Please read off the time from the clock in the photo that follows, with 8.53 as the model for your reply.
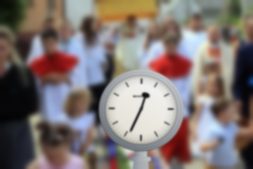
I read 12.34
